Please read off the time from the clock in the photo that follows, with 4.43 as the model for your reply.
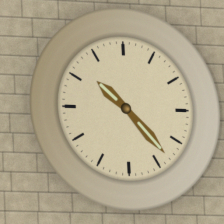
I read 10.23
